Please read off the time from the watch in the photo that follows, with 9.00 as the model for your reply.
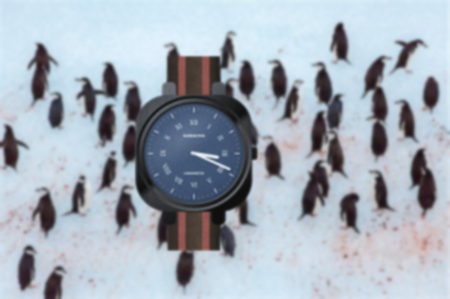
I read 3.19
